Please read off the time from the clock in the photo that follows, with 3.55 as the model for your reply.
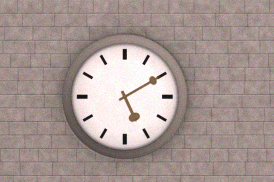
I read 5.10
